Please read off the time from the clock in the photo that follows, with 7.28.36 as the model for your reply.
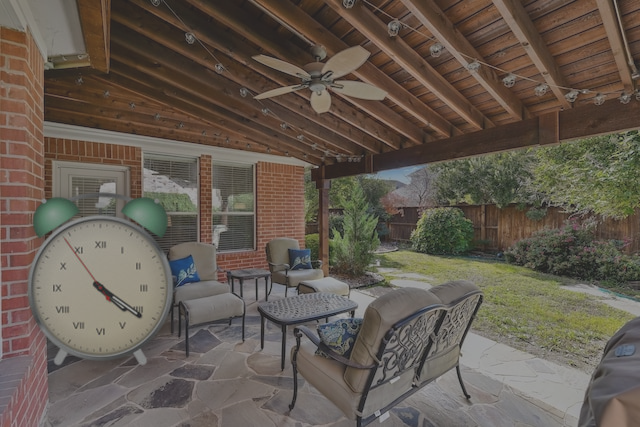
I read 4.20.54
